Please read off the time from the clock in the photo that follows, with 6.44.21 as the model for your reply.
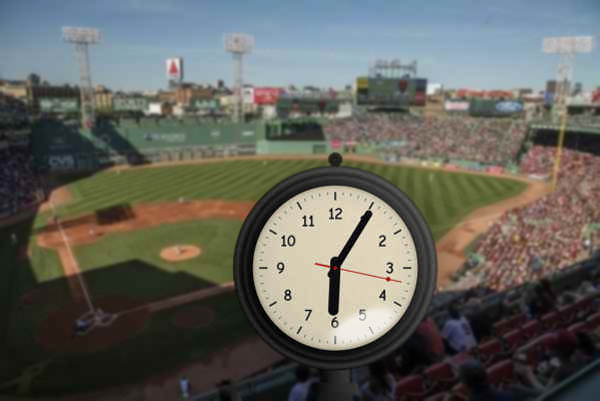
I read 6.05.17
